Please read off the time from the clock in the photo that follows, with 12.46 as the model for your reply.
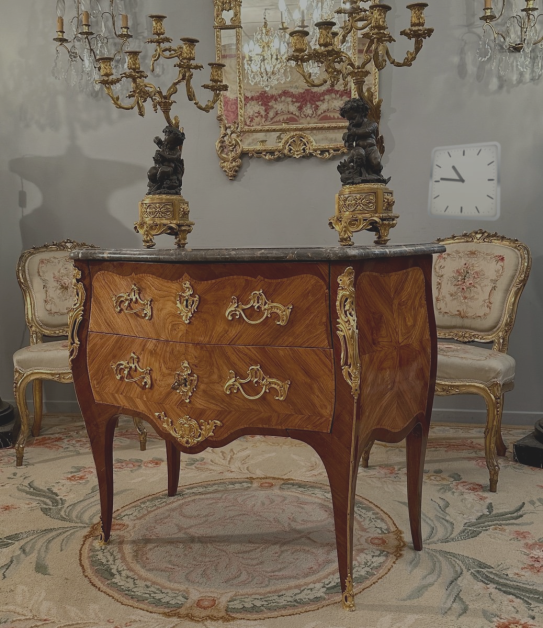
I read 10.46
